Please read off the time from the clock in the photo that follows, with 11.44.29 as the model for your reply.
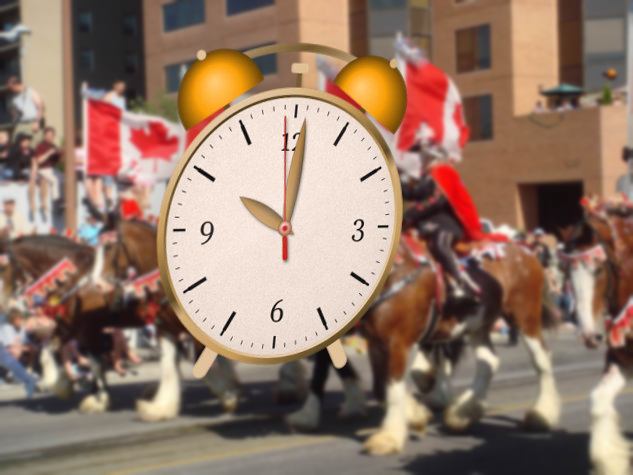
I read 10.00.59
